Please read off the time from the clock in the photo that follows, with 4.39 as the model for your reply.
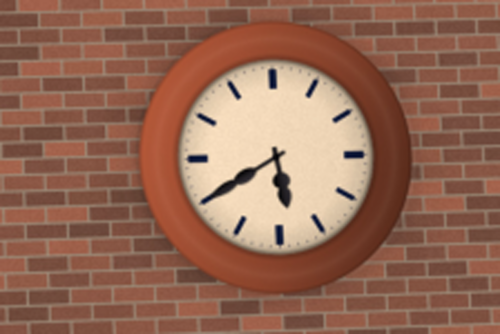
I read 5.40
